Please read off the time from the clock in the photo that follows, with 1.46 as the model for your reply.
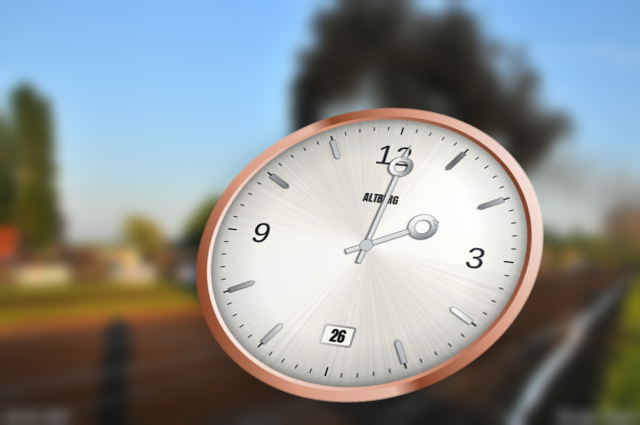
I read 2.01
